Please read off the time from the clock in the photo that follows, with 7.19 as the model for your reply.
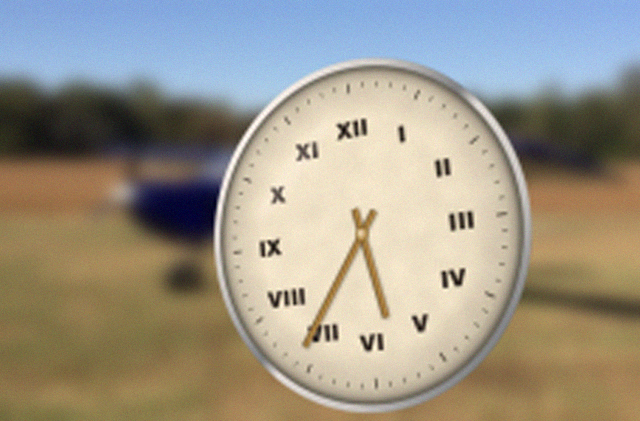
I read 5.36
